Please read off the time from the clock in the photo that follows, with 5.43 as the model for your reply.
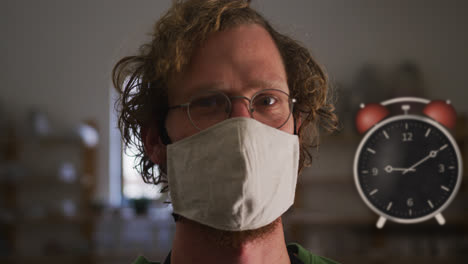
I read 9.10
